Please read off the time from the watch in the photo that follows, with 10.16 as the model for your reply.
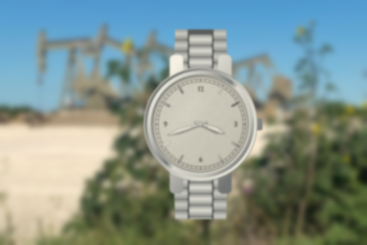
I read 3.42
